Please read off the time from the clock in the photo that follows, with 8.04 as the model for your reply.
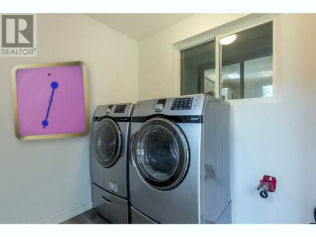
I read 12.33
